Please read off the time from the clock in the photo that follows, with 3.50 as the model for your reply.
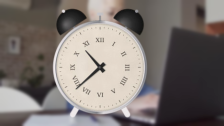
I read 10.38
